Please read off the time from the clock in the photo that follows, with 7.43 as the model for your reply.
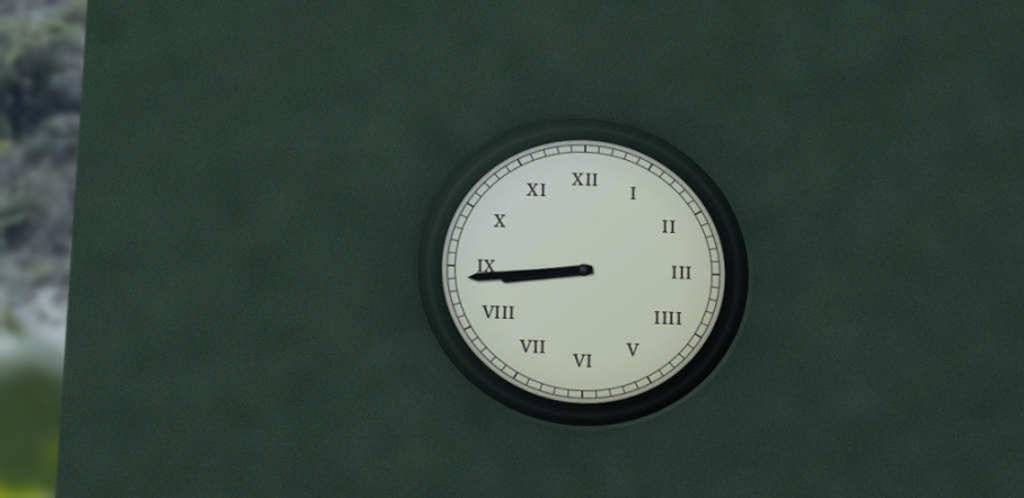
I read 8.44
